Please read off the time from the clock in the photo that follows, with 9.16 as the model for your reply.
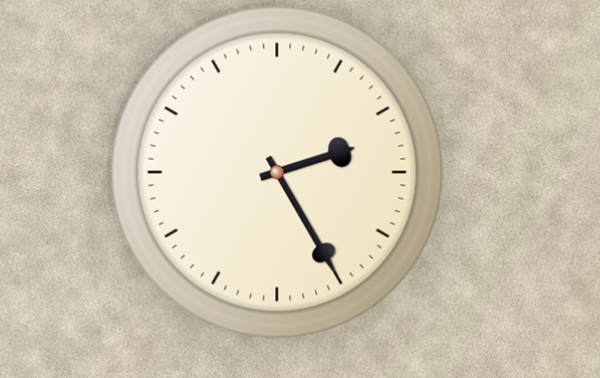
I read 2.25
